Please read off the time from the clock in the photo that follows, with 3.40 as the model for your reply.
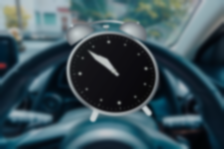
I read 10.53
